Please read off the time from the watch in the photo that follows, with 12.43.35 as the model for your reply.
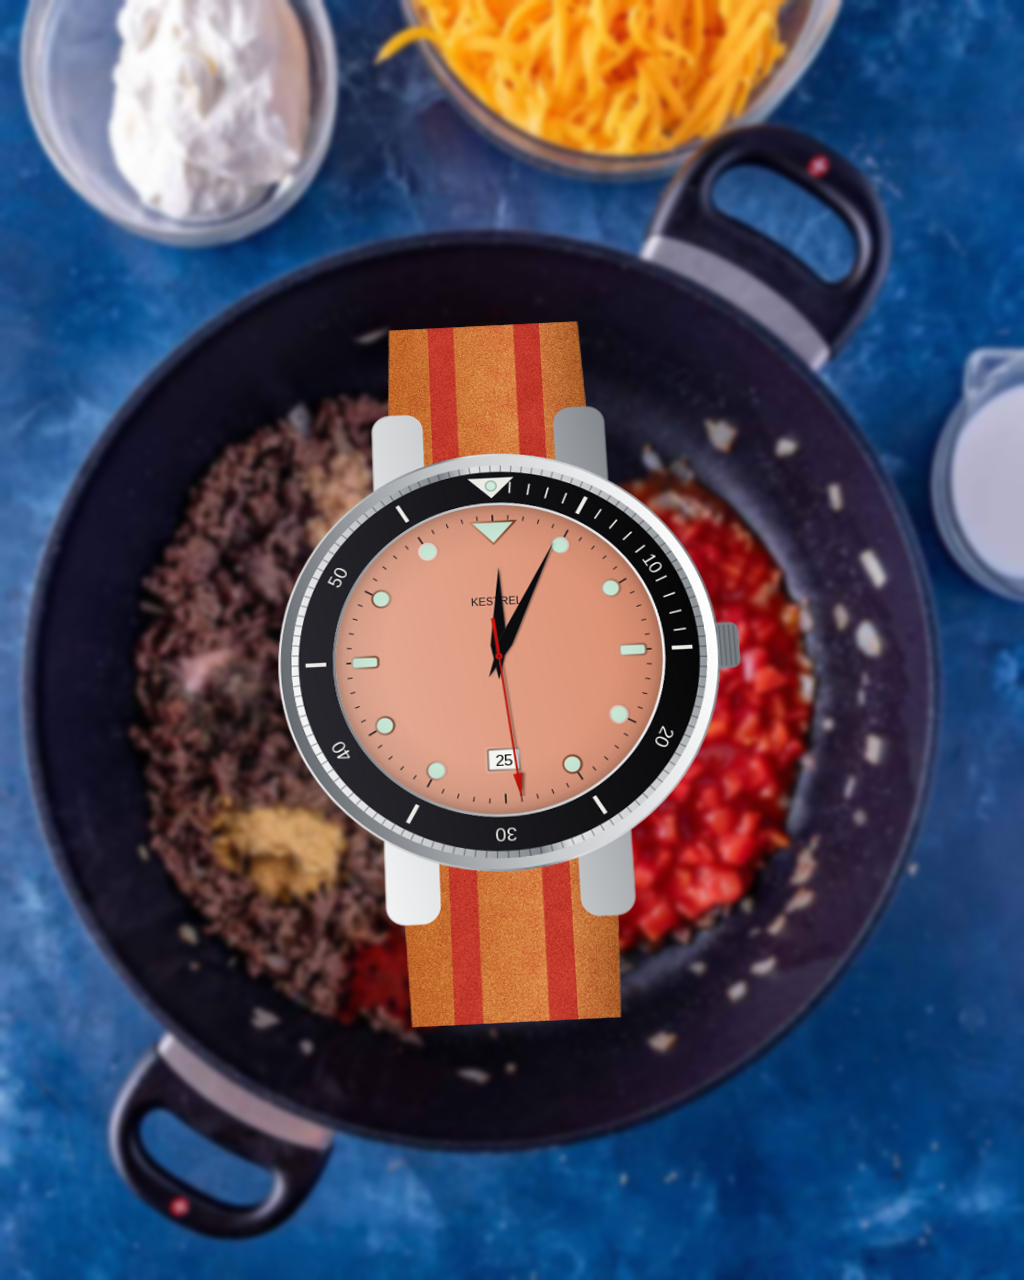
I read 12.04.29
